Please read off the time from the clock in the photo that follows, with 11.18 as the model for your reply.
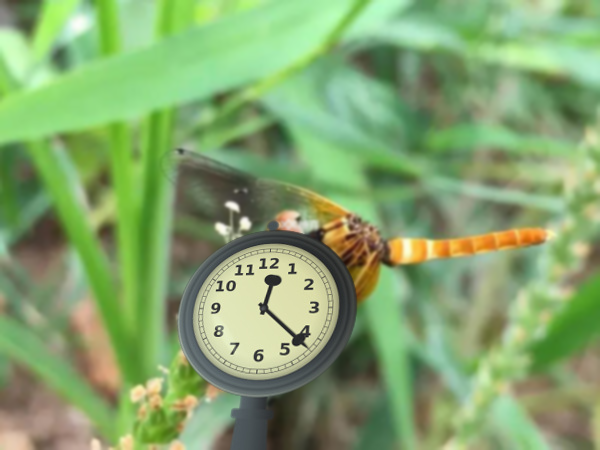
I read 12.22
